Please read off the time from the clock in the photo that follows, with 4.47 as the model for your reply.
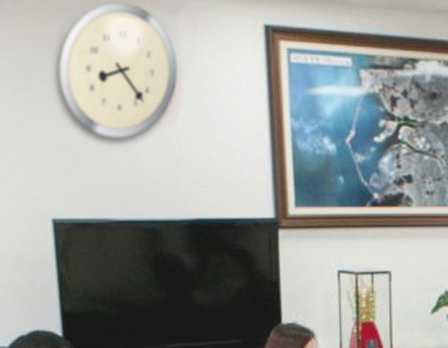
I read 8.23
